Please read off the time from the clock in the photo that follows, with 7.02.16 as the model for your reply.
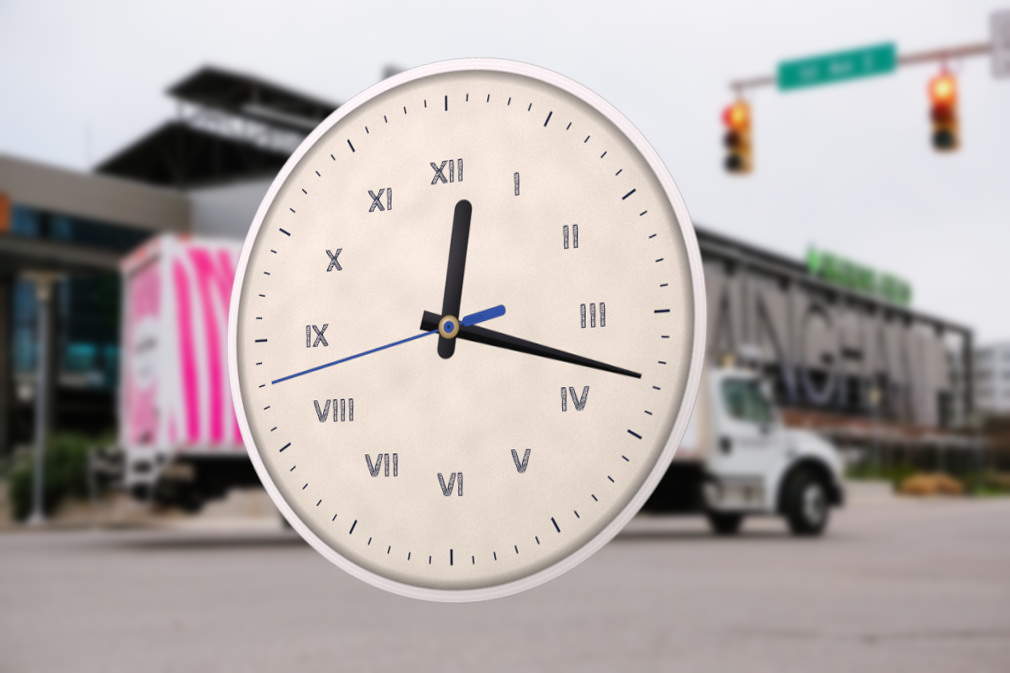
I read 12.17.43
